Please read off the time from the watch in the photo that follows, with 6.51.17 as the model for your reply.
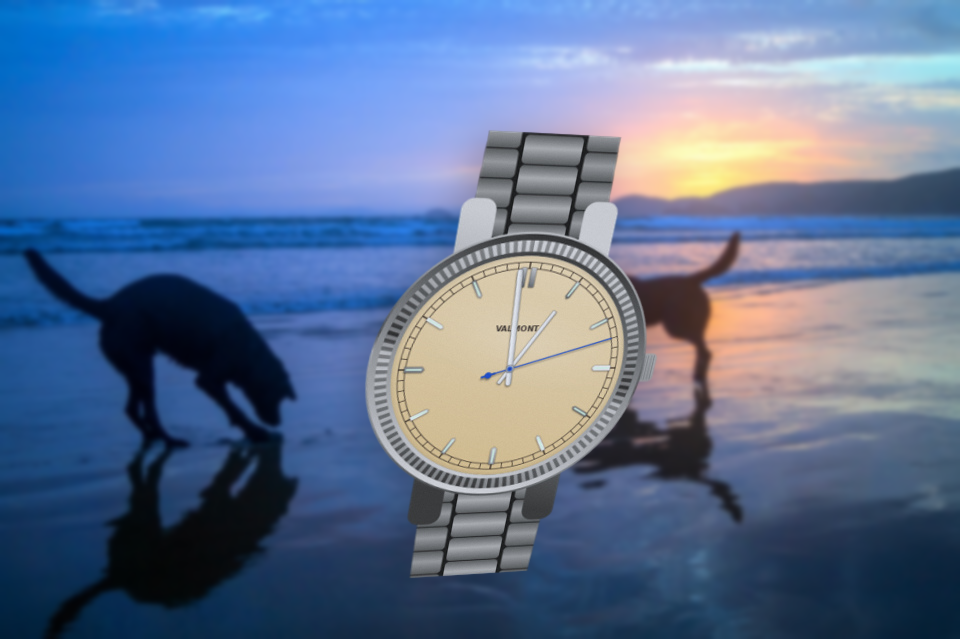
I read 12.59.12
